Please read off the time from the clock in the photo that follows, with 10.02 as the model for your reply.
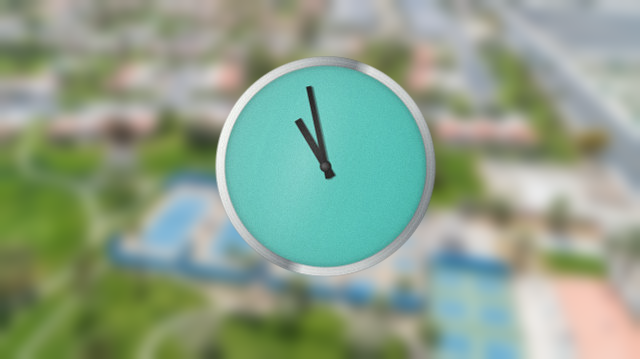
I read 10.58
